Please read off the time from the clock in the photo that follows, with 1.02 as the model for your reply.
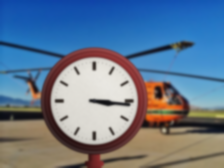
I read 3.16
